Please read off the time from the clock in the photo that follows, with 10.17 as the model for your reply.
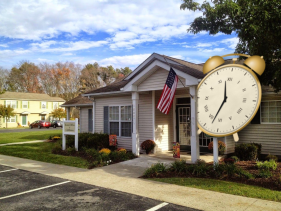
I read 11.33
